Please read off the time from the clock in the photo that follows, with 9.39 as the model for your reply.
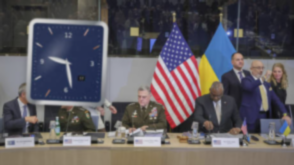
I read 9.28
